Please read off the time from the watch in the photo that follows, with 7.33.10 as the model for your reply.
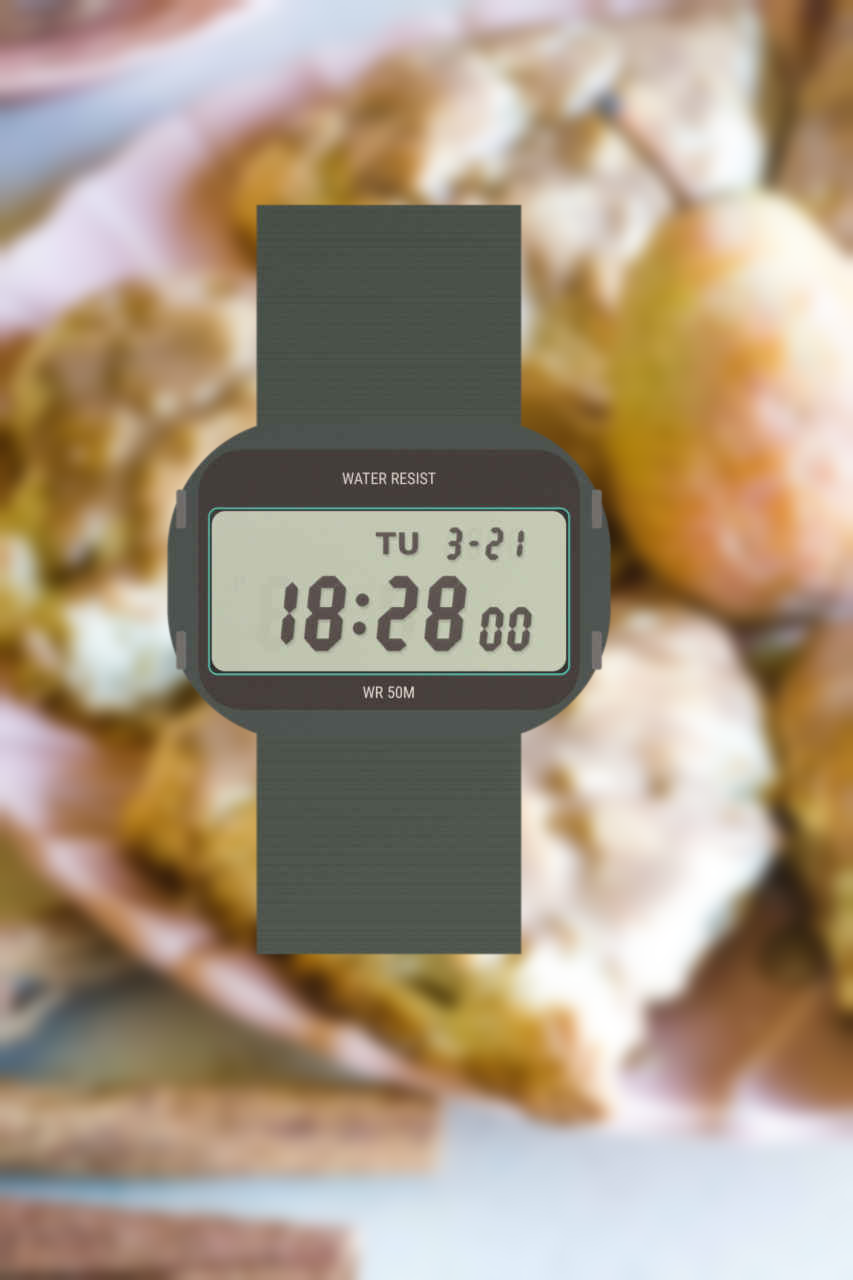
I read 18.28.00
